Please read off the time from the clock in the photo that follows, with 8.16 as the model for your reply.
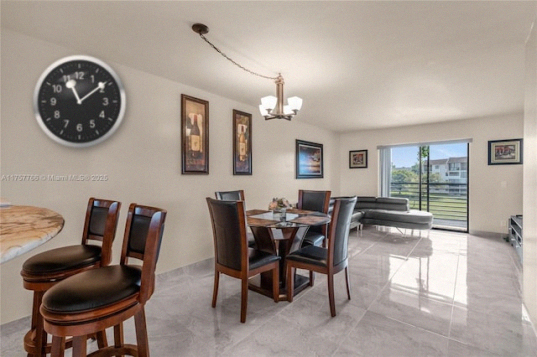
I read 11.09
